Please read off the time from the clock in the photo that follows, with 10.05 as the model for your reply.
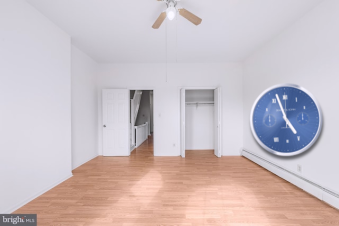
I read 4.57
